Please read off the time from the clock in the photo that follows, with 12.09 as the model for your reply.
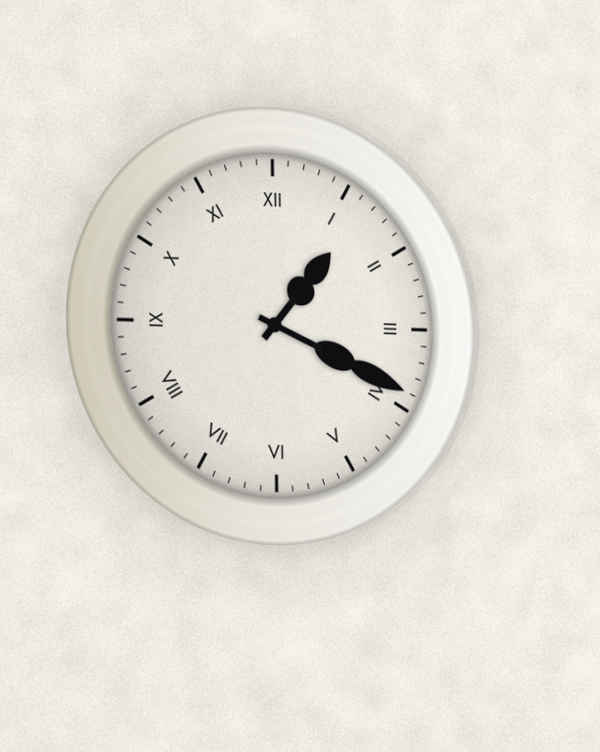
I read 1.19
